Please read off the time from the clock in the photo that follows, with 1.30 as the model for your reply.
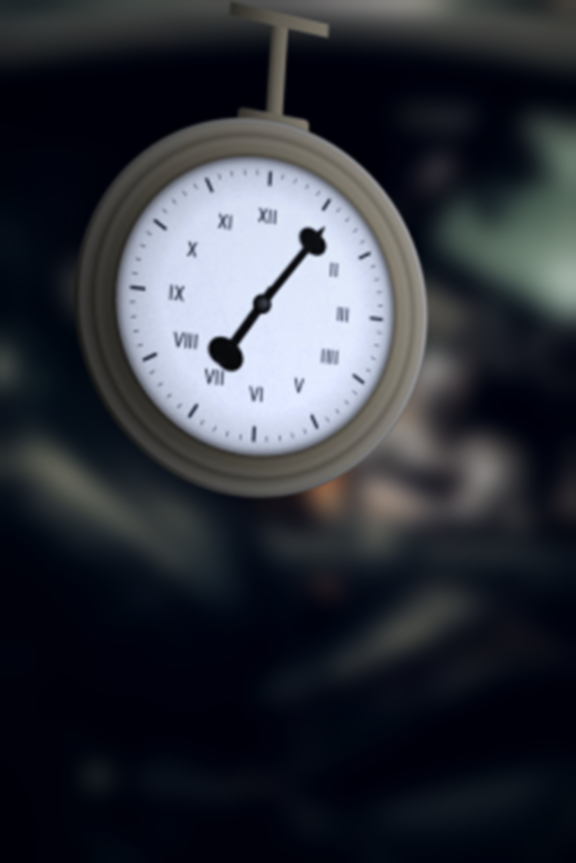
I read 7.06
